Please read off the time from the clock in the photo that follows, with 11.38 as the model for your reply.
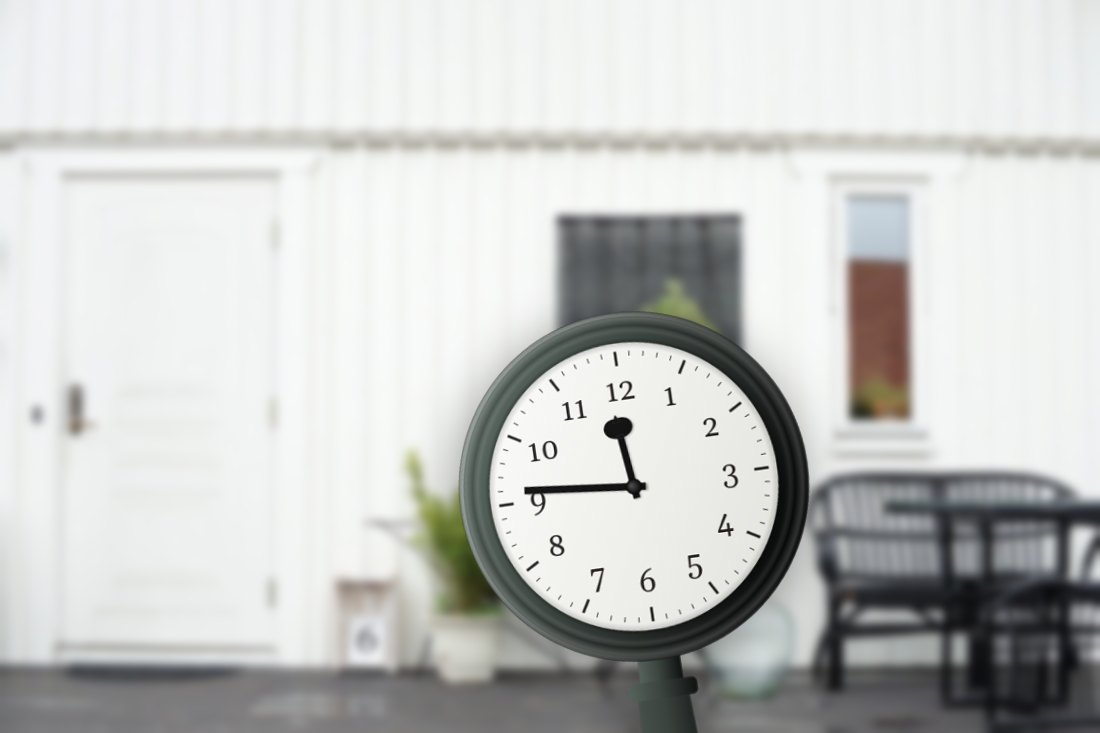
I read 11.46
